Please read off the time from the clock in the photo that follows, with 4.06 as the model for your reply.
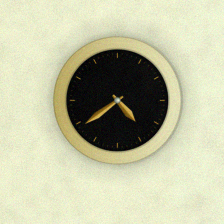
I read 4.39
